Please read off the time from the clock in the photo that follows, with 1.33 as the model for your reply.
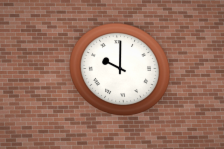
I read 10.01
